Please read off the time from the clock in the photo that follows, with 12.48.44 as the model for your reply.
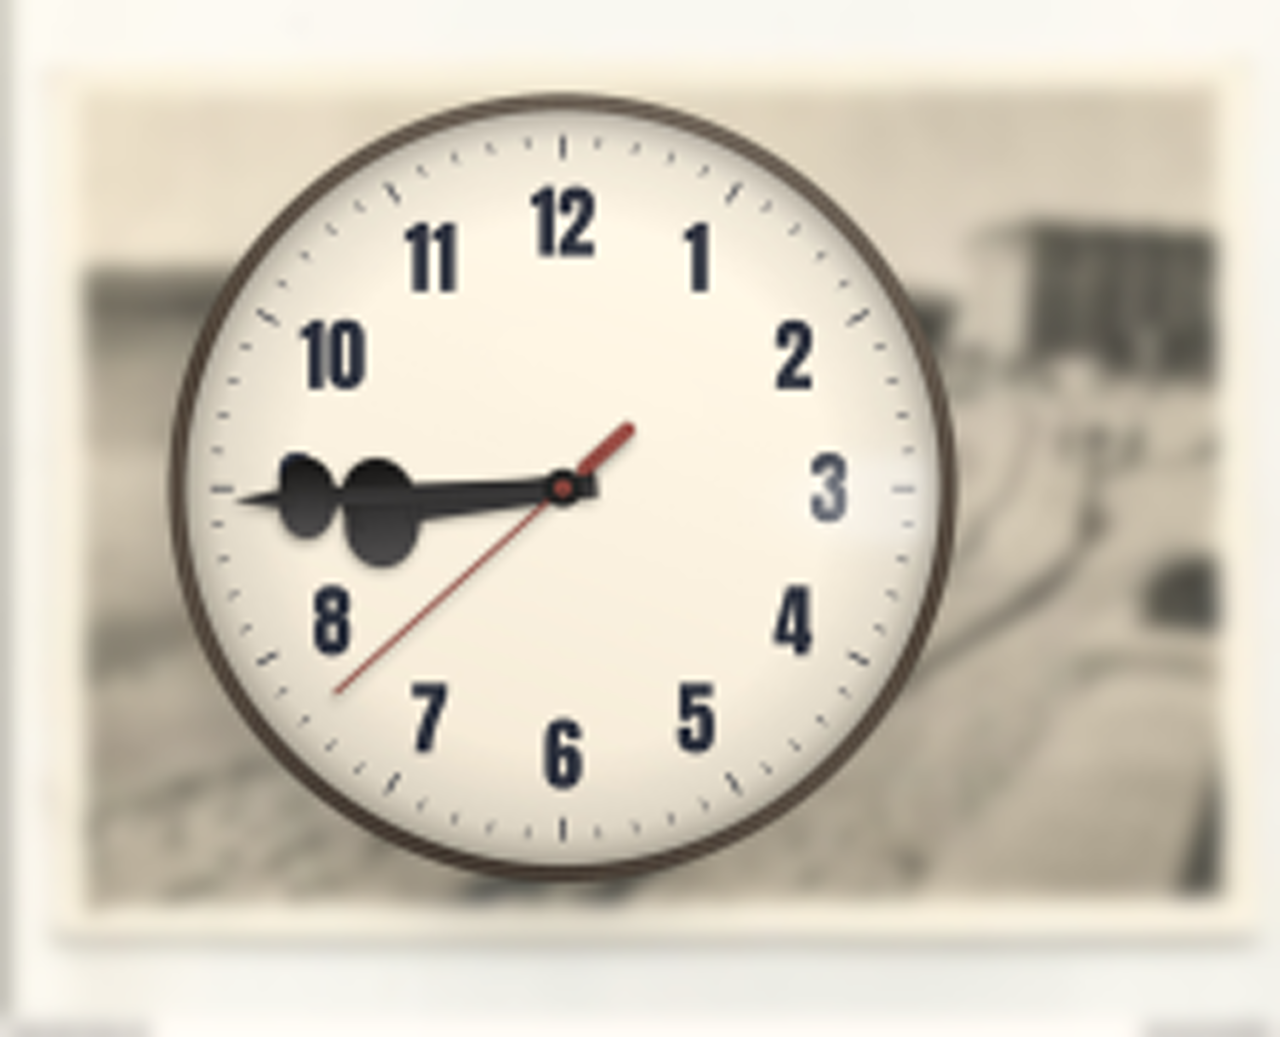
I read 8.44.38
